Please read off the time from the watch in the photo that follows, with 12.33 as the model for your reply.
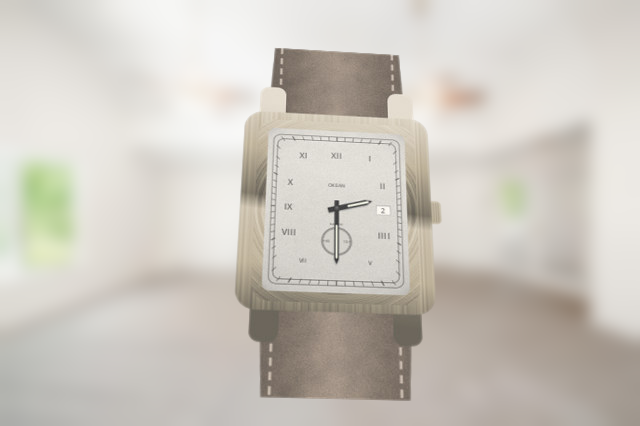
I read 2.30
